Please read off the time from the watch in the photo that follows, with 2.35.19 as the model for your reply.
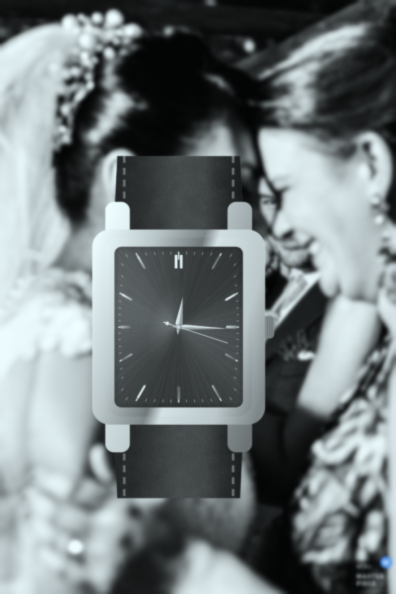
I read 12.15.18
